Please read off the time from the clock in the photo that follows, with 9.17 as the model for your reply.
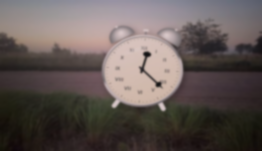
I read 12.22
